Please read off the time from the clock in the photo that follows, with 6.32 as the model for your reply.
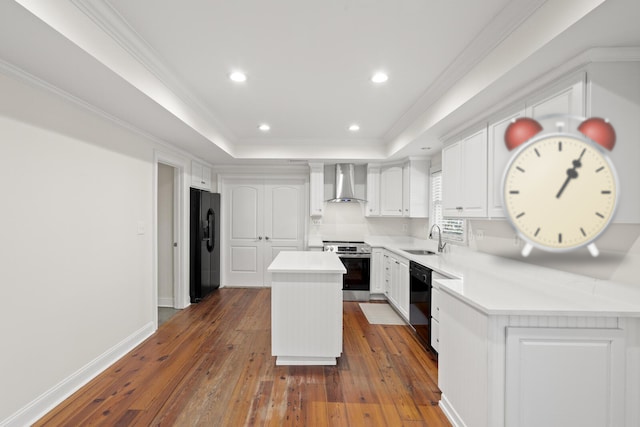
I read 1.05
